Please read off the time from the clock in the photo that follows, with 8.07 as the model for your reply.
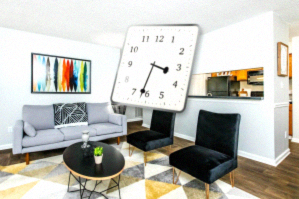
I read 3.32
